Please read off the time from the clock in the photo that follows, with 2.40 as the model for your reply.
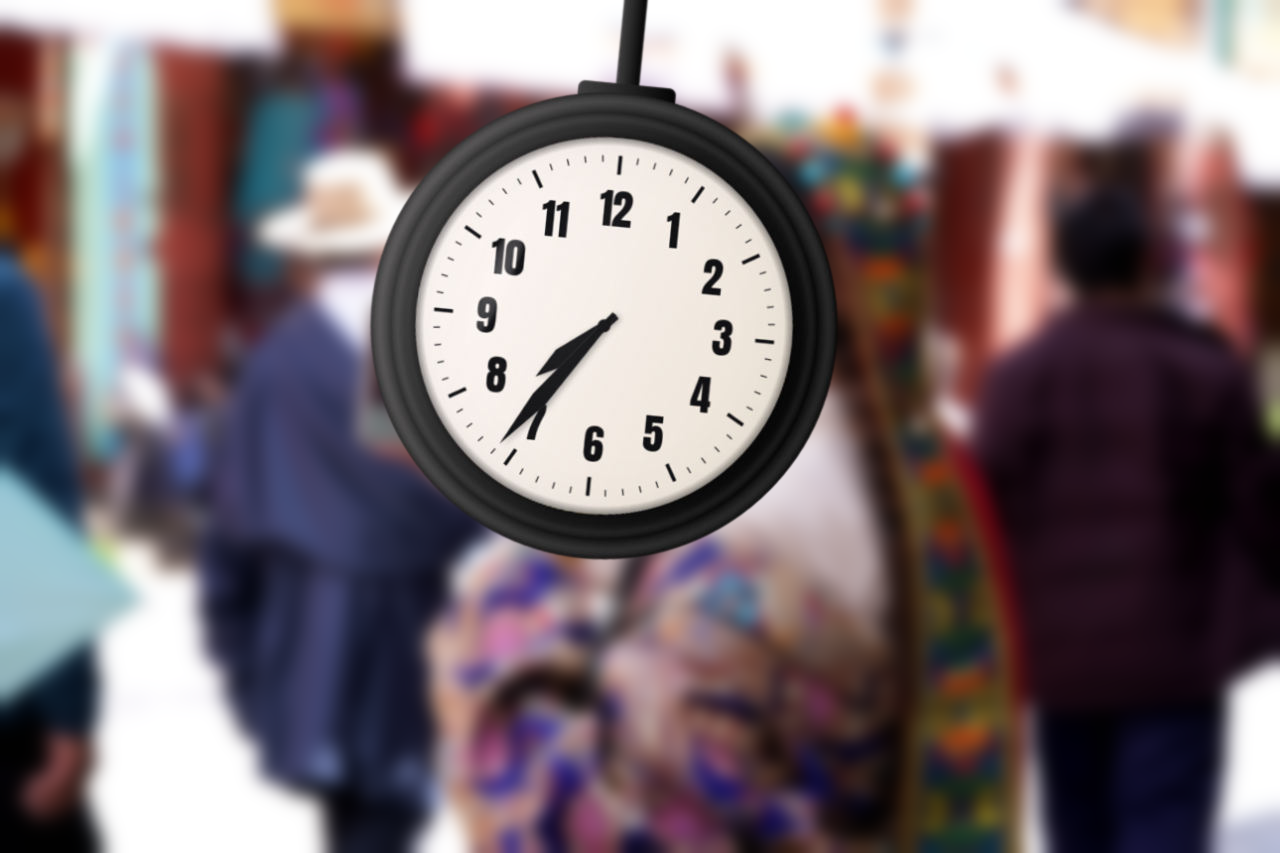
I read 7.36
